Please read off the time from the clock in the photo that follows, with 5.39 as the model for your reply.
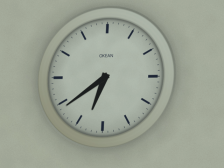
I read 6.39
